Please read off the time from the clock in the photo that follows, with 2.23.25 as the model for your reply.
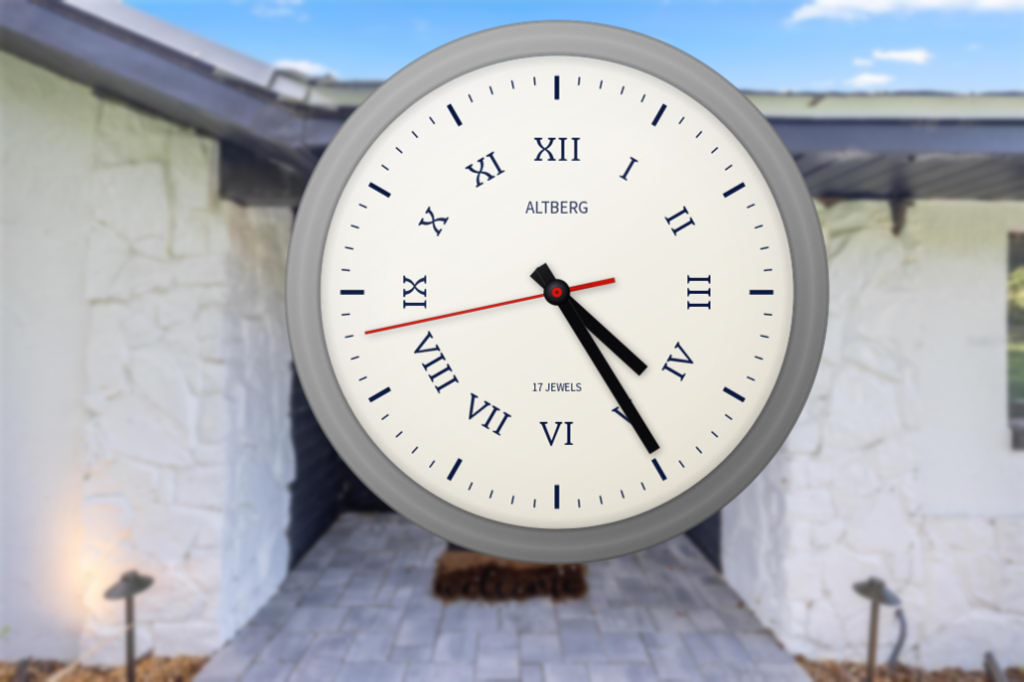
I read 4.24.43
